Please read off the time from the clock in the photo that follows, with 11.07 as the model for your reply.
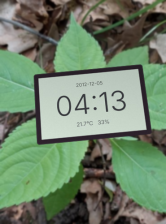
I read 4.13
